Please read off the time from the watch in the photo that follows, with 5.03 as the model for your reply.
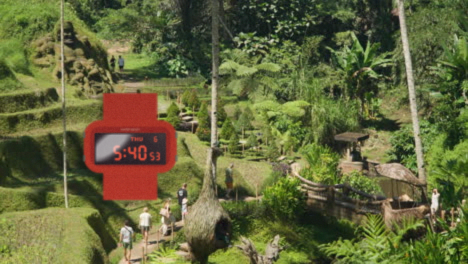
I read 5.40
